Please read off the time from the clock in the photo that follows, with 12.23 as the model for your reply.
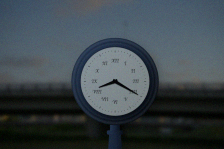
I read 8.20
